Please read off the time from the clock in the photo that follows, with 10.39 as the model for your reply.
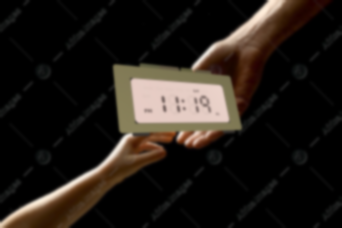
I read 11.19
